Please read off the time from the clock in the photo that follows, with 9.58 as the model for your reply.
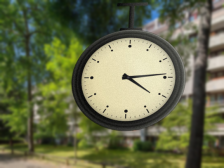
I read 4.14
